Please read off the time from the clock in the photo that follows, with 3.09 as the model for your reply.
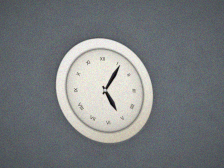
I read 5.06
